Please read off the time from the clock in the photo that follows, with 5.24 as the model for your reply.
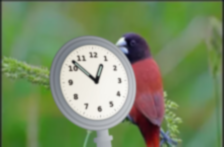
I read 12.52
